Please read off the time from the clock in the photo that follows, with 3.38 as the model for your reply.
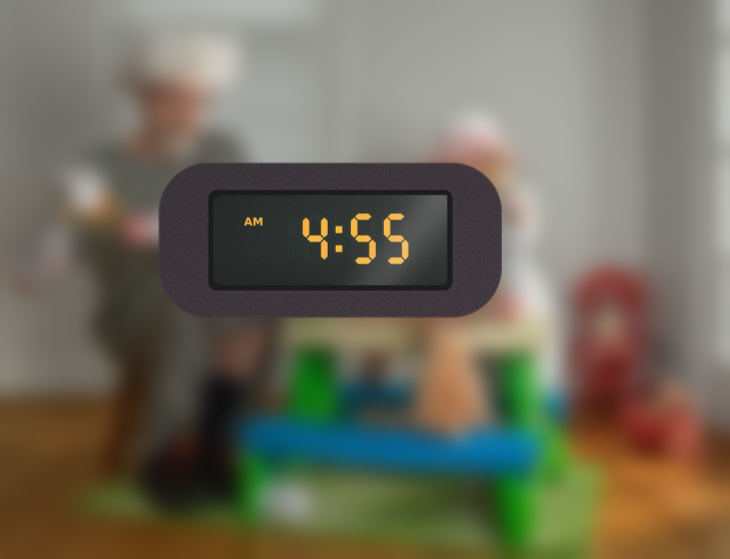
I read 4.55
